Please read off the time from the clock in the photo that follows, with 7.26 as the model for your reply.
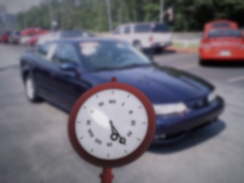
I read 5.24
